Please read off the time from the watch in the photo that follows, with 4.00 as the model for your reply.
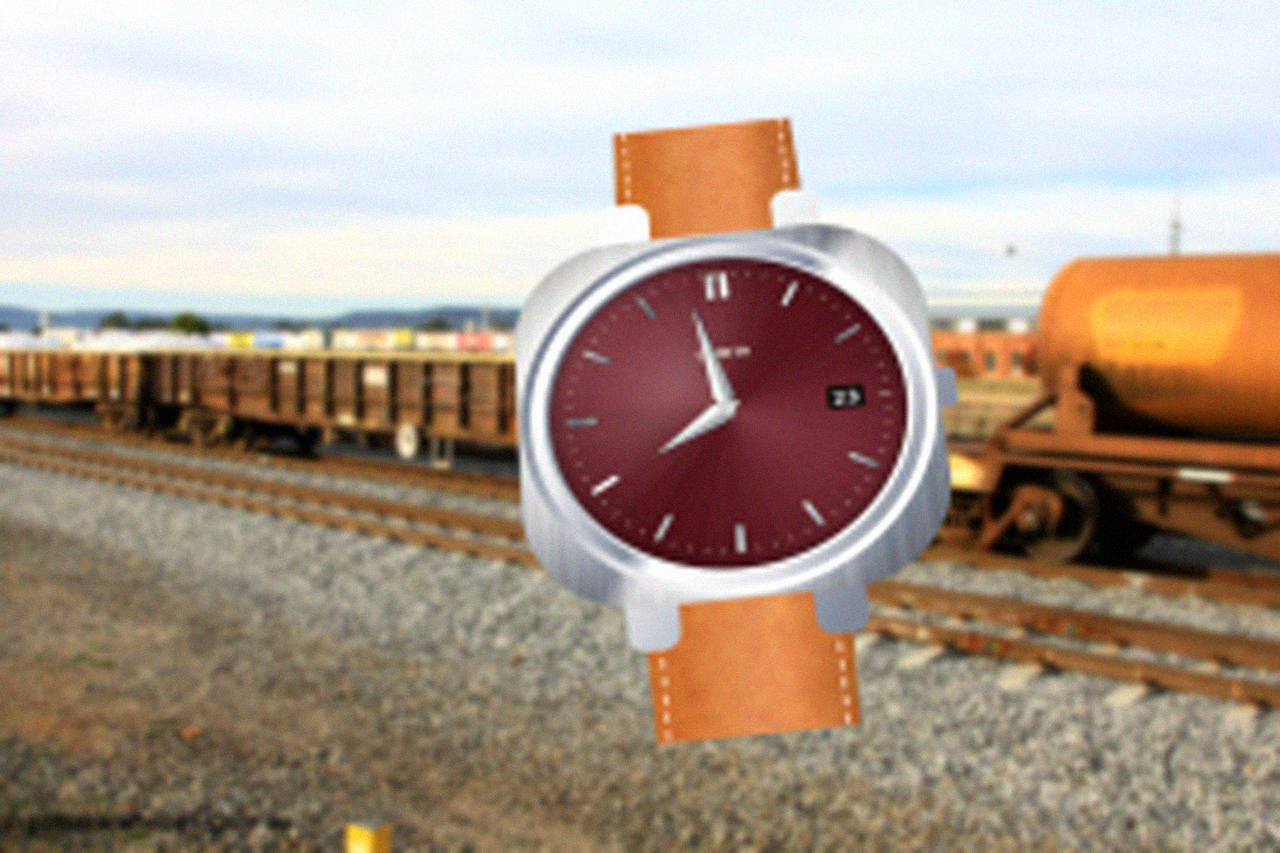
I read 7.58
